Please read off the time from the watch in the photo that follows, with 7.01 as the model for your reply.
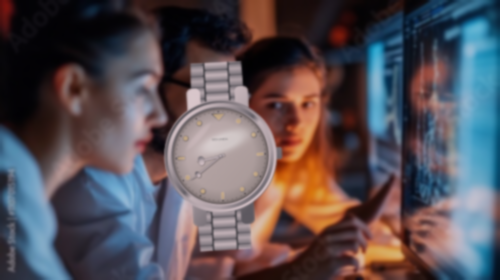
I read 8.39
